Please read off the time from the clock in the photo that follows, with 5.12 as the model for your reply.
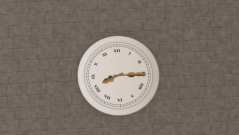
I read 8.15
